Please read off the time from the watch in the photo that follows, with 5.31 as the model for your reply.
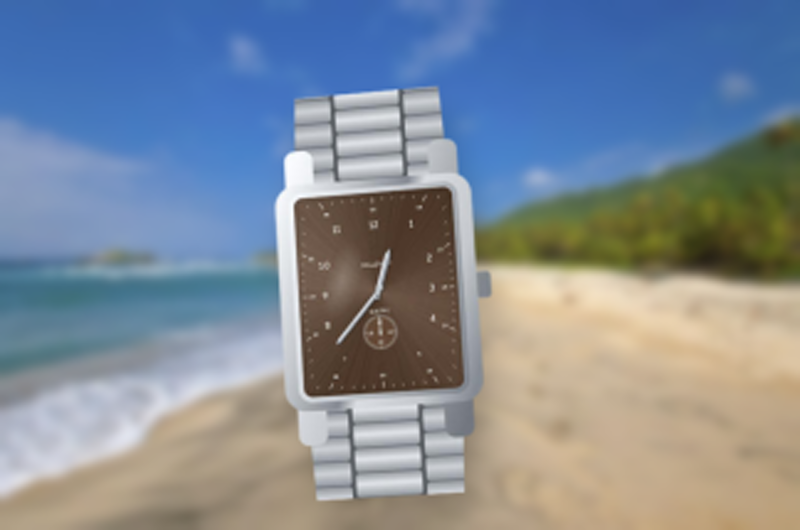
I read 12.37
